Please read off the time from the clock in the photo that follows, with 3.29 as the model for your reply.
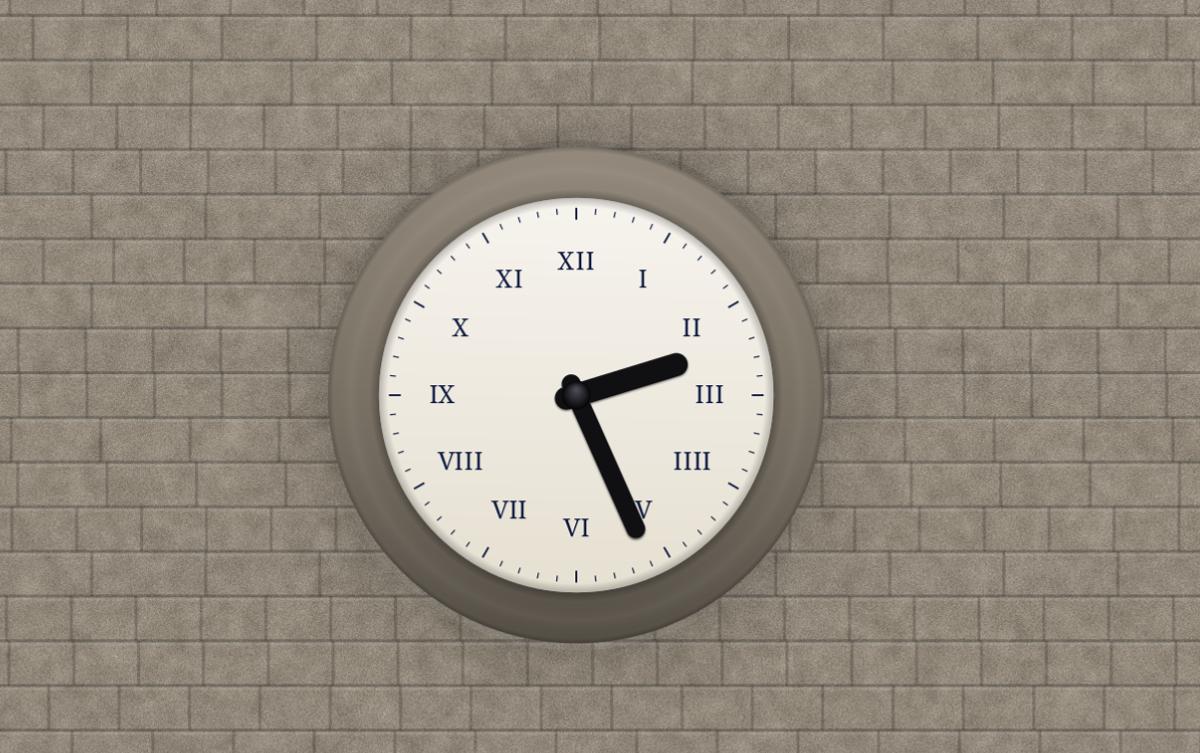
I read 2.26
